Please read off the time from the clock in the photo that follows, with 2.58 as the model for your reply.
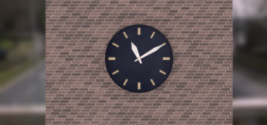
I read 11.10
